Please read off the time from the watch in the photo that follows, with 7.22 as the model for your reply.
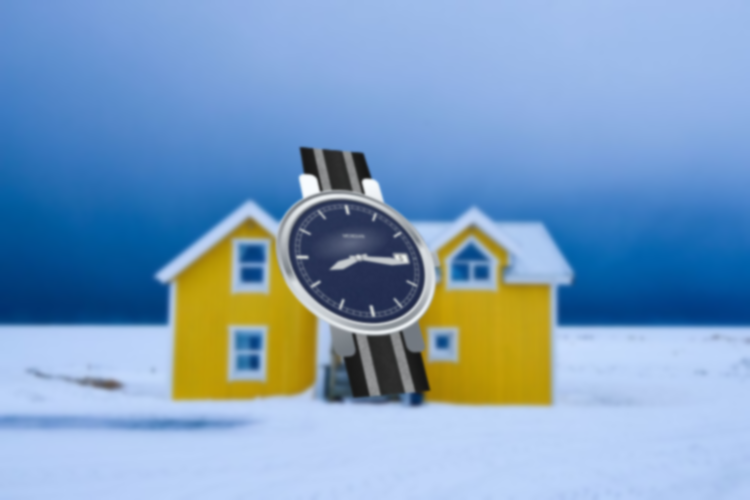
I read 8.16
